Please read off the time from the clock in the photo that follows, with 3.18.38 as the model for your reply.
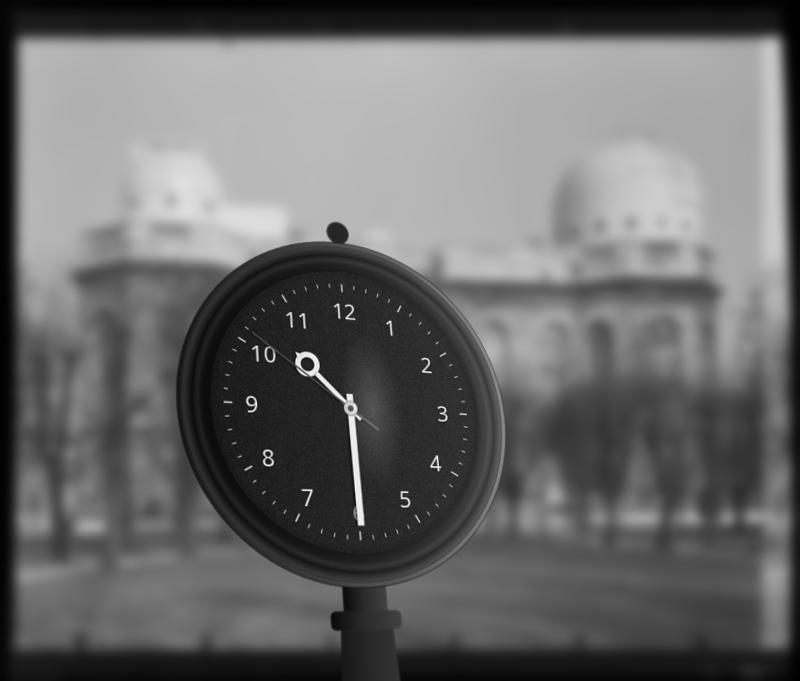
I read 10.29.51
